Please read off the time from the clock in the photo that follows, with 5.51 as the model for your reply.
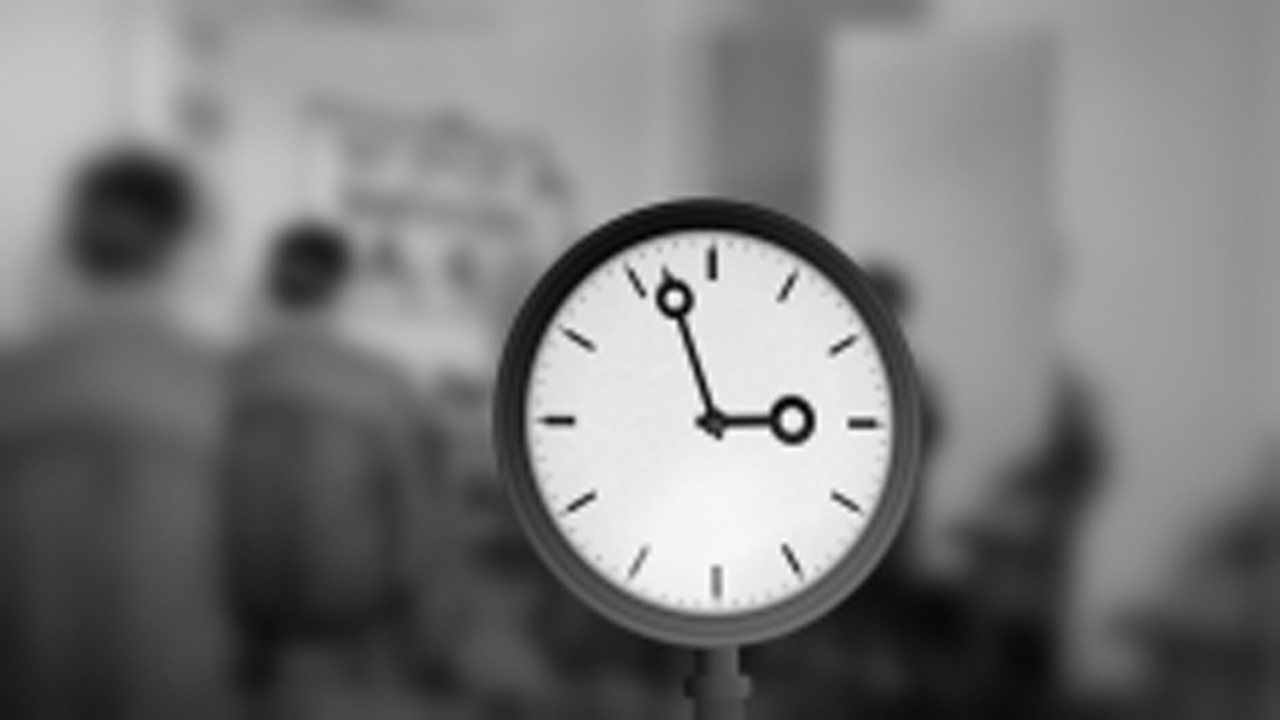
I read 2.57
